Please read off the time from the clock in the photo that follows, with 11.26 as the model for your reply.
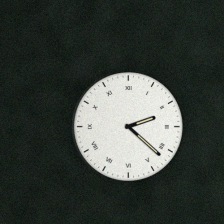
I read 2.22
